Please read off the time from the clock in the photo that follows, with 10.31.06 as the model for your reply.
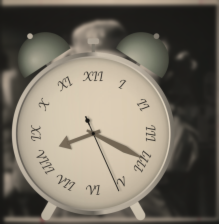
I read 8.19.26
